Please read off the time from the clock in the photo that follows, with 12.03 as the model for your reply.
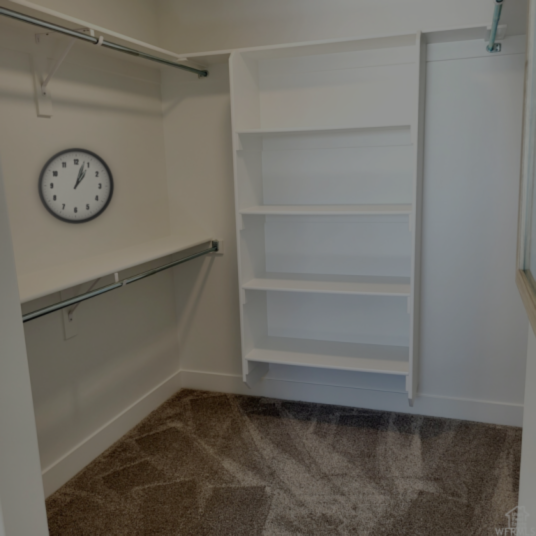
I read 1.03
